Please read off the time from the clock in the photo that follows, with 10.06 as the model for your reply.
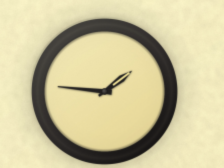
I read 1.46
